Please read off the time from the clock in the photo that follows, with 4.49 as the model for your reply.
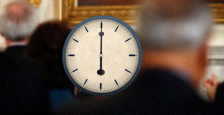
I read 6.00
